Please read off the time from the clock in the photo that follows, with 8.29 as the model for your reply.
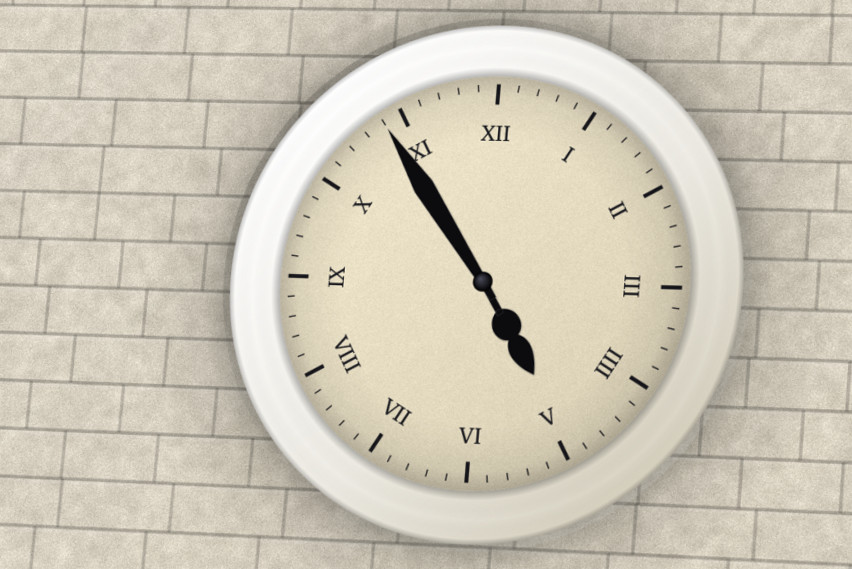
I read 4.54
